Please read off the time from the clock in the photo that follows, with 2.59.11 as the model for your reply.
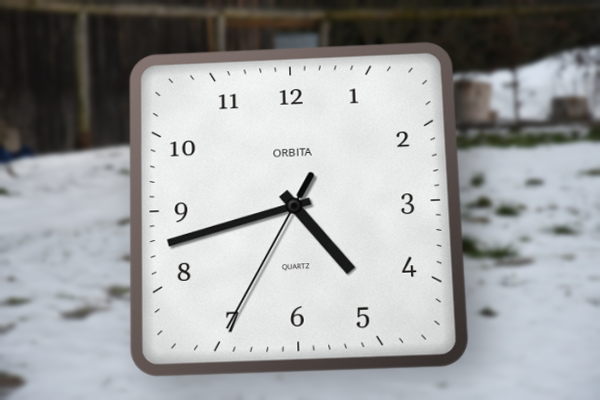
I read 4.42.35
